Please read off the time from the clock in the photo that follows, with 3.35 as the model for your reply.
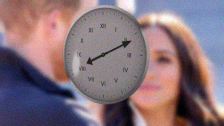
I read 8.11
